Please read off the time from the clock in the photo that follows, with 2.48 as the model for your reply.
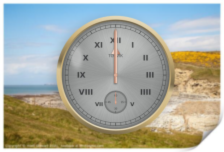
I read 12.00
